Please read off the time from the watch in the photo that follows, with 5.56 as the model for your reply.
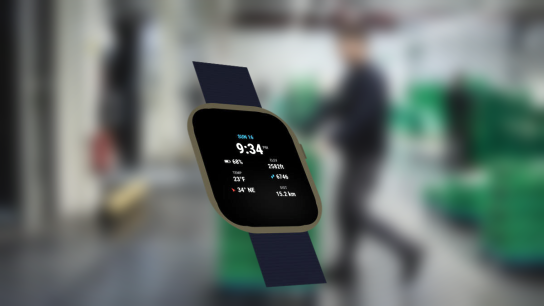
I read 9.34
